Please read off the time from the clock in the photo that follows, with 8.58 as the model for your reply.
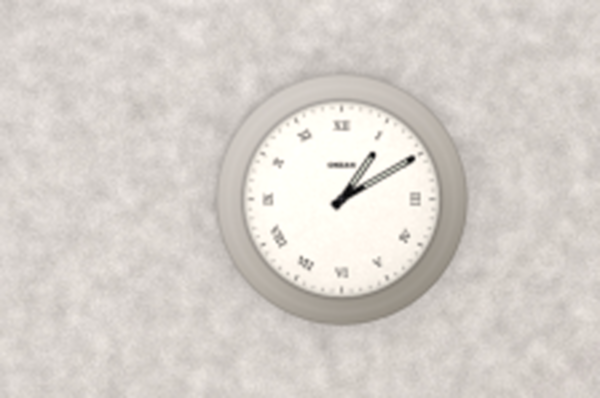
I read 1.10
